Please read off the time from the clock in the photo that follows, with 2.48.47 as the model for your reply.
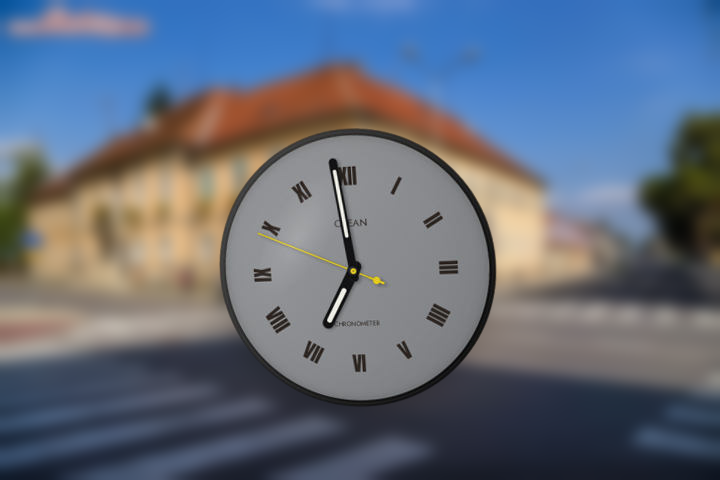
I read 6.58.49
